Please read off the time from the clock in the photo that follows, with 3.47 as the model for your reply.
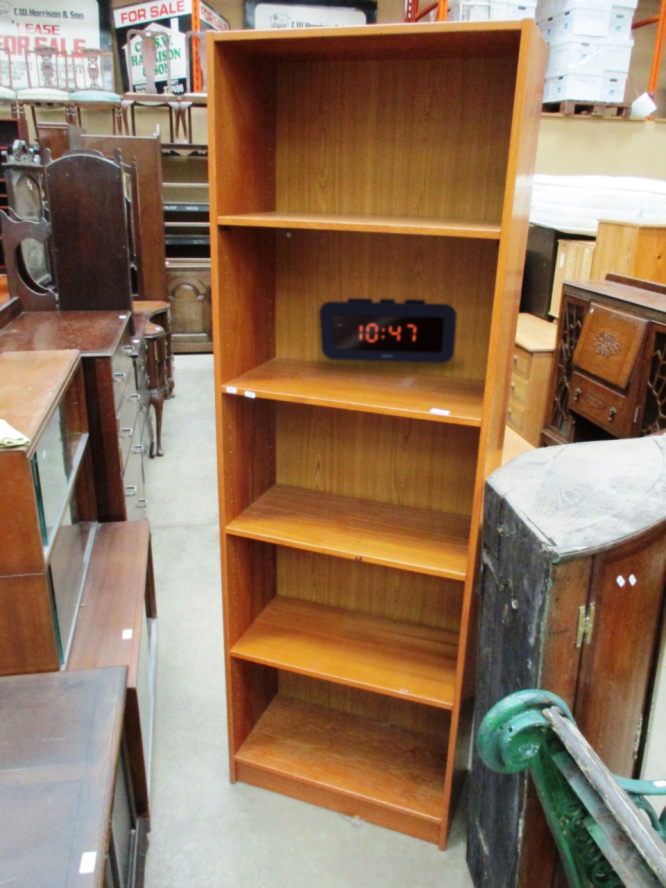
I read 10.47
